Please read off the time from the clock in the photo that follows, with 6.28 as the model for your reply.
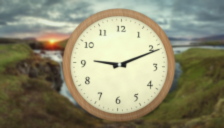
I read 9.11
